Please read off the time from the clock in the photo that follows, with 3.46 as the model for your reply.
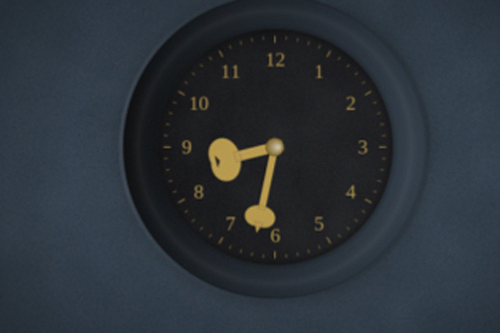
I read 8.32
